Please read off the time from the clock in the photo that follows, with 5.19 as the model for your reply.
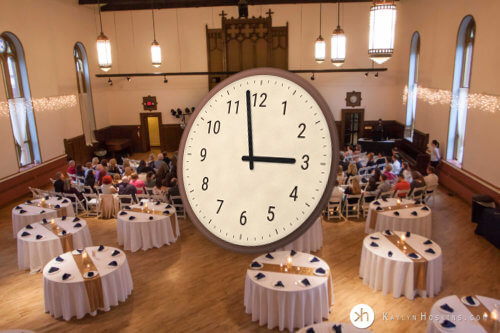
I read 2.58
